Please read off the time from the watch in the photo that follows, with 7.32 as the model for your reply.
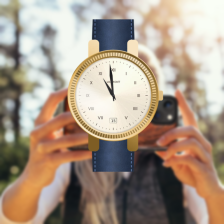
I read 10.59
